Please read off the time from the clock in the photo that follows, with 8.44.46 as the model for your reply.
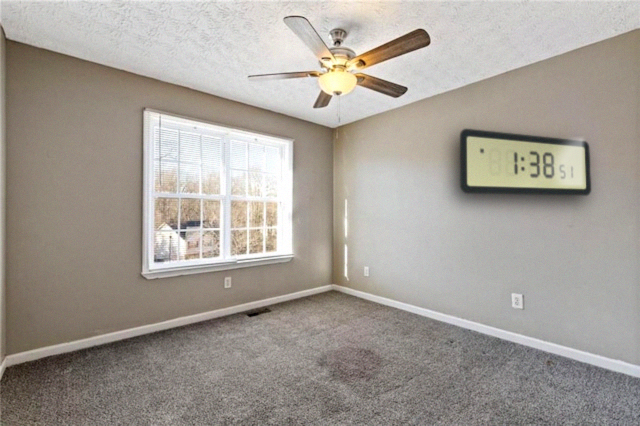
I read 1.38.51
